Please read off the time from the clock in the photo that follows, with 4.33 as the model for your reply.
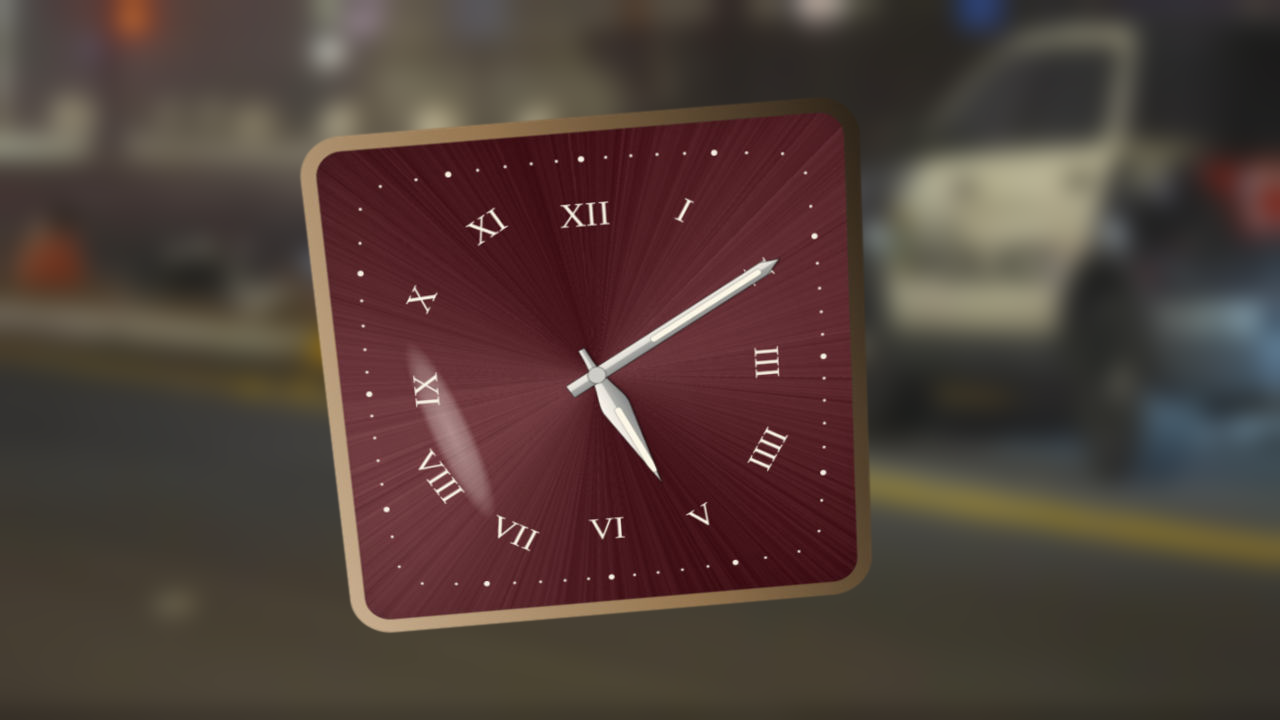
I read 5.10
